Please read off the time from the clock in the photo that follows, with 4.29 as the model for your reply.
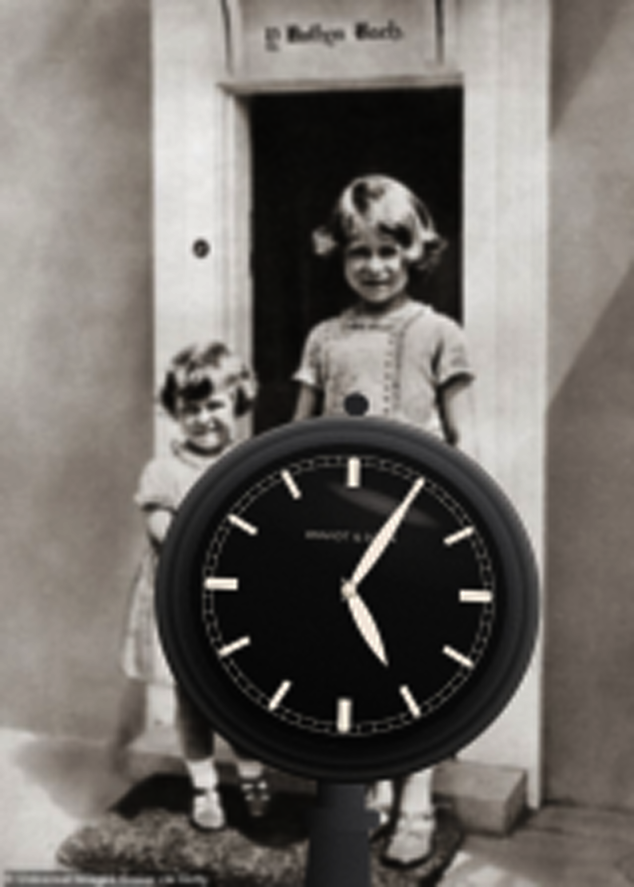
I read 5.05
